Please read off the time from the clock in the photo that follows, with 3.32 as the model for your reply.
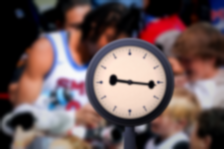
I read 9.16
